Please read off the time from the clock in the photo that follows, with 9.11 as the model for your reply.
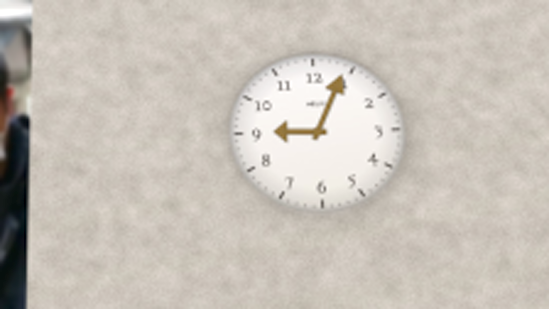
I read 9.04
